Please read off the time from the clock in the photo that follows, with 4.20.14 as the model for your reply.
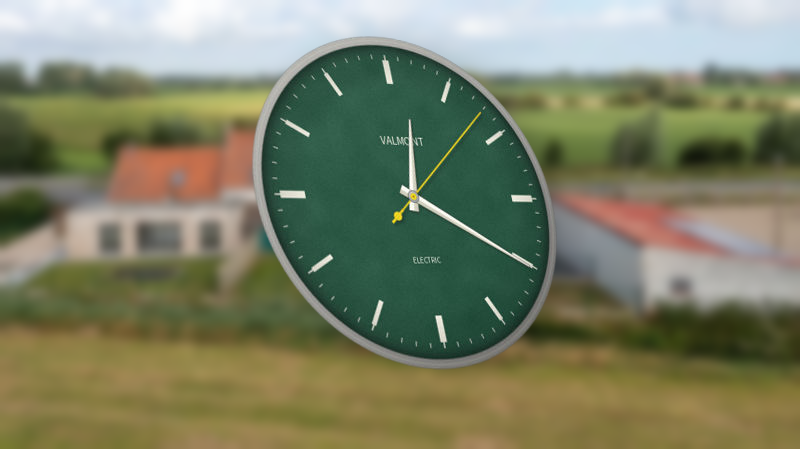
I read 12.20.08
